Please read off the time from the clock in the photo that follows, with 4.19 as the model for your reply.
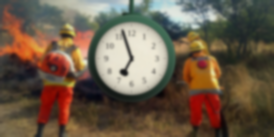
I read 6.57
